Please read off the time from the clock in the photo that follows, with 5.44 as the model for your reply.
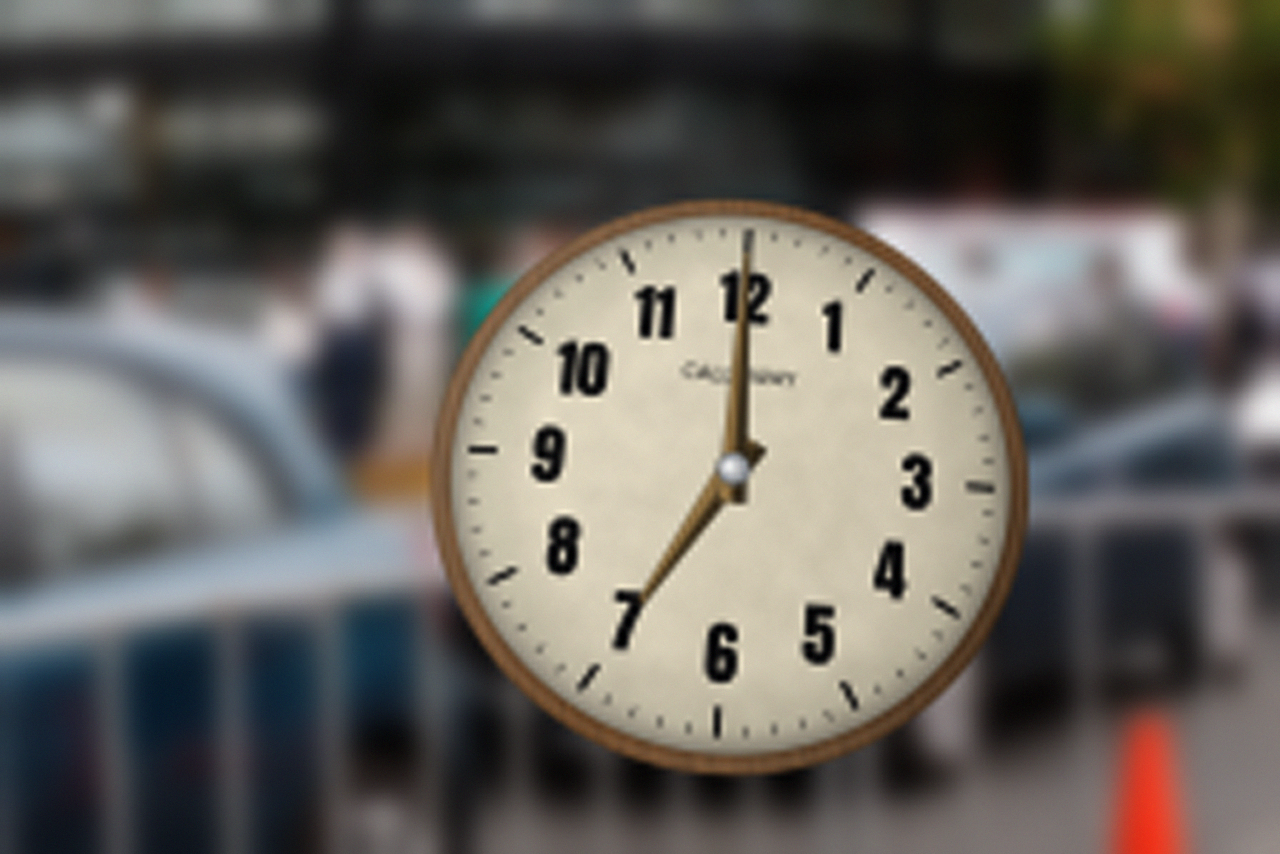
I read 7.00
